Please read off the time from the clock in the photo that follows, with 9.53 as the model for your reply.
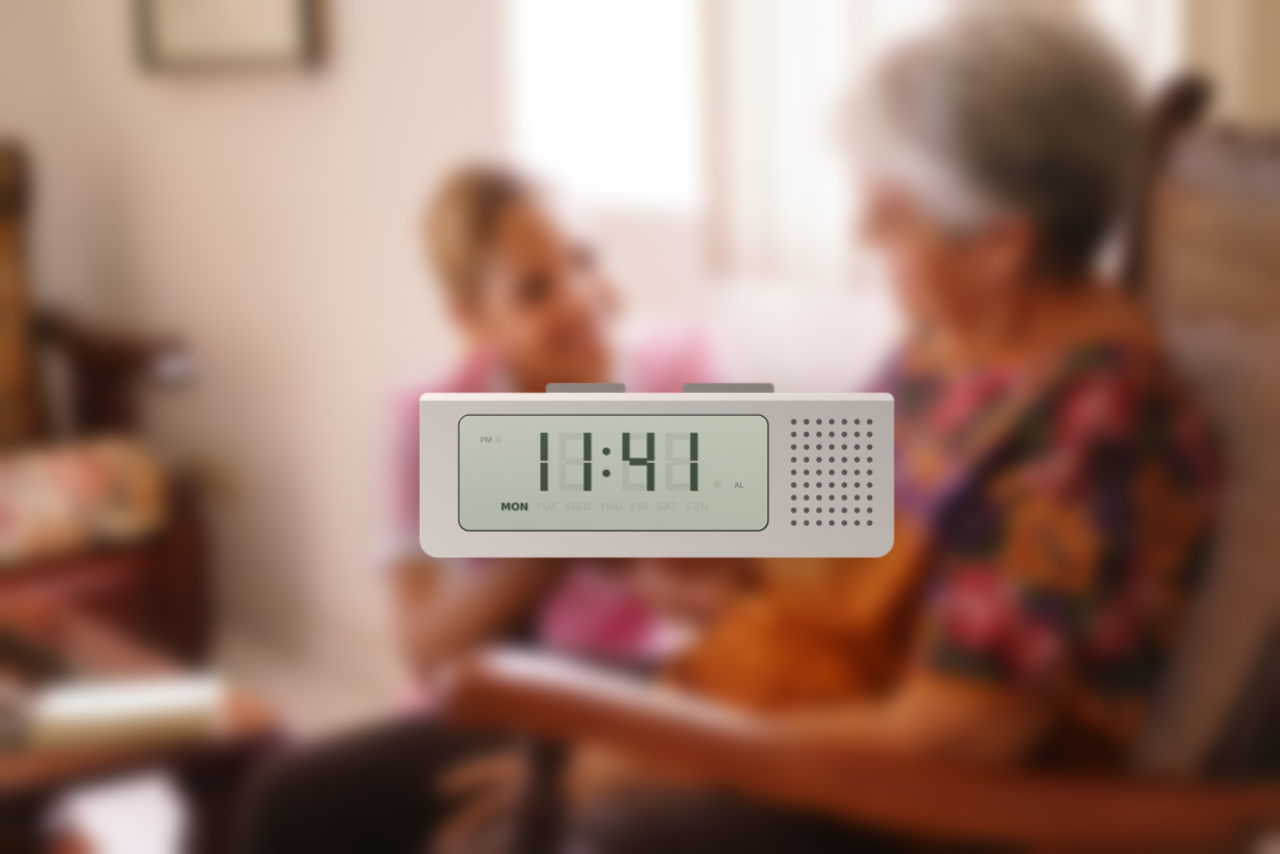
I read 11.41
